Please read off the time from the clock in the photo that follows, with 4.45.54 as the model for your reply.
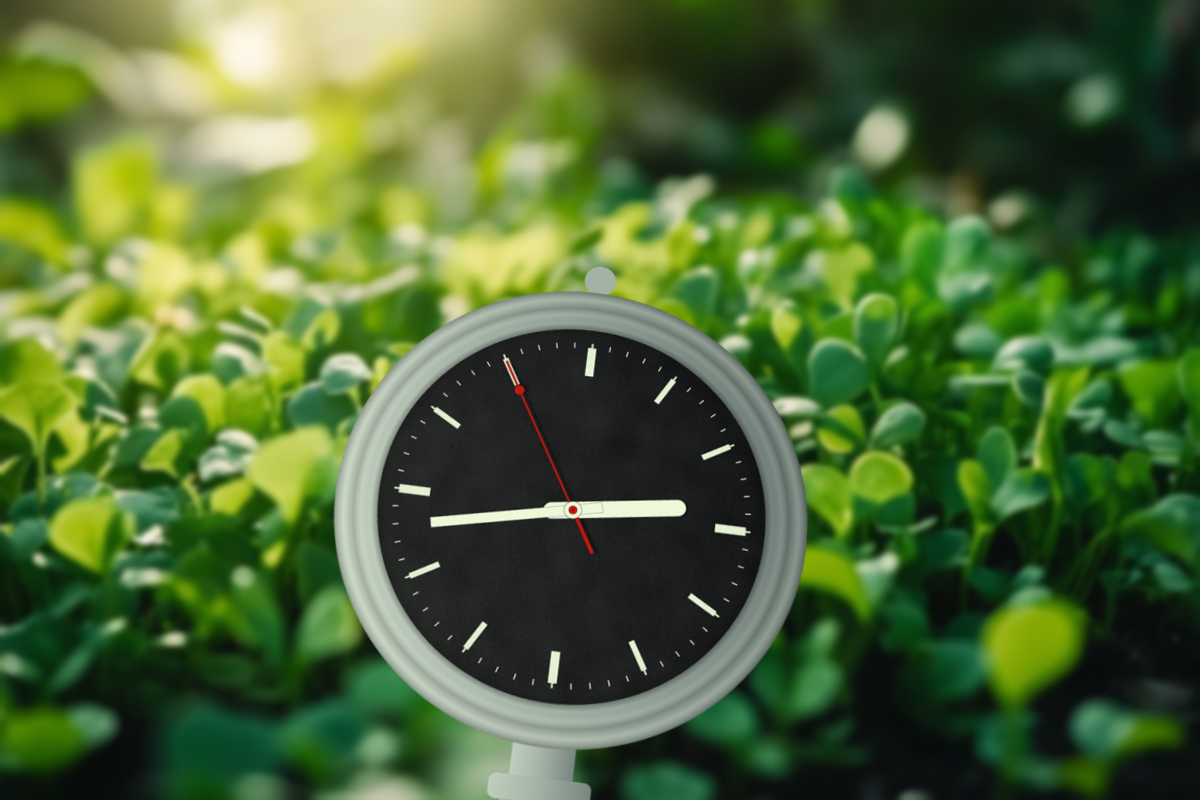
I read 2.42.55
